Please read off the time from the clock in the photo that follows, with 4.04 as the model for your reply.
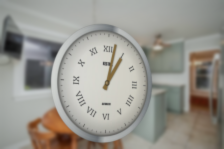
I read 1.02
